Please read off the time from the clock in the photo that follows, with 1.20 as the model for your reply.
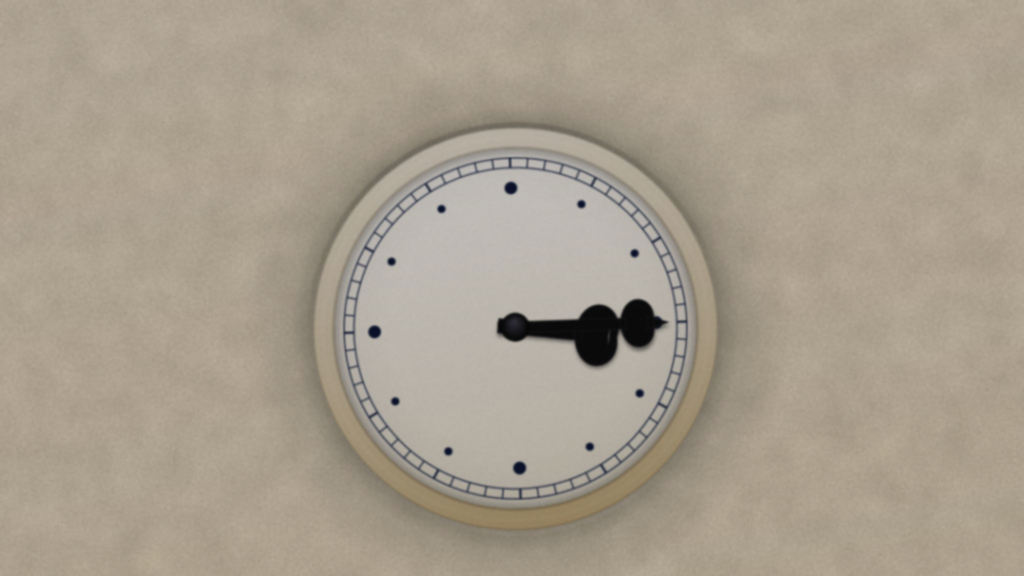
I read 3.15
